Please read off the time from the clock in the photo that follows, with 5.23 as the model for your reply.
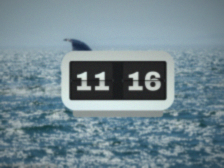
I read 11.16
